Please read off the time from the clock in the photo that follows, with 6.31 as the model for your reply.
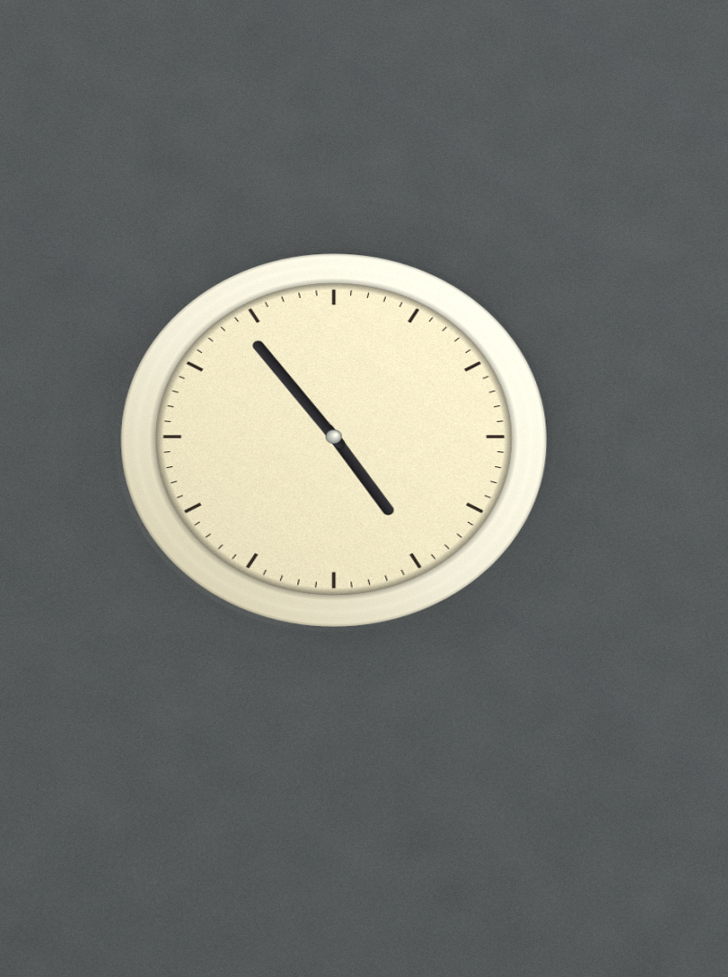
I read 4.54
